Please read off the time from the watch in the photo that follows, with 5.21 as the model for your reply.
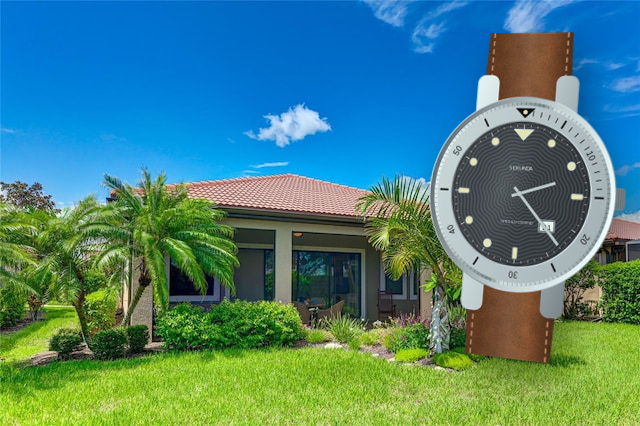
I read 2.23
